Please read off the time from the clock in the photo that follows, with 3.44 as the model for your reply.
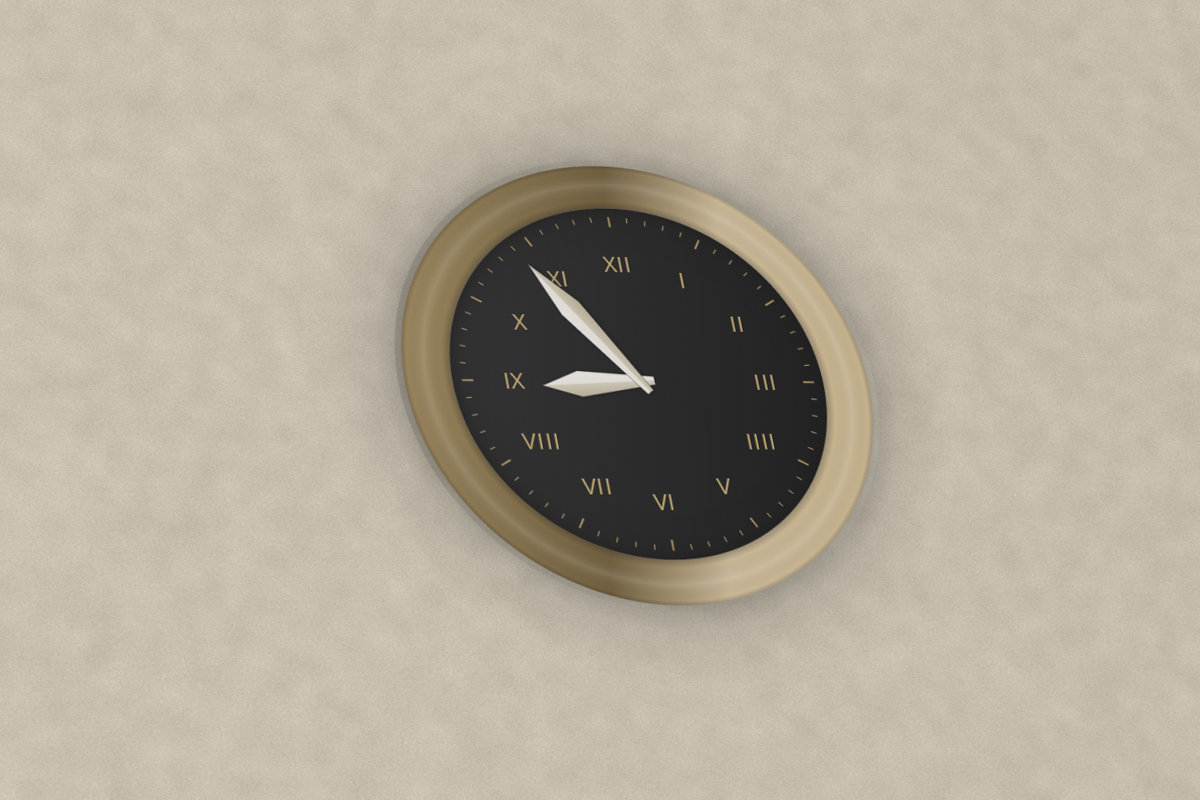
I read 8.54
